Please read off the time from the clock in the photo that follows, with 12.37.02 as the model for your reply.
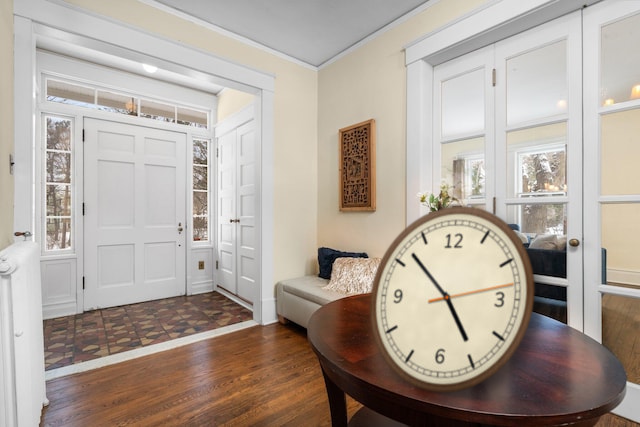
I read 4.52.13
